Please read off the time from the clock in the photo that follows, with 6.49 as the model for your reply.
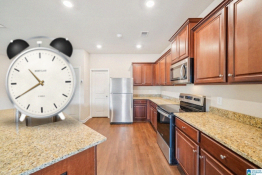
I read 10.40
